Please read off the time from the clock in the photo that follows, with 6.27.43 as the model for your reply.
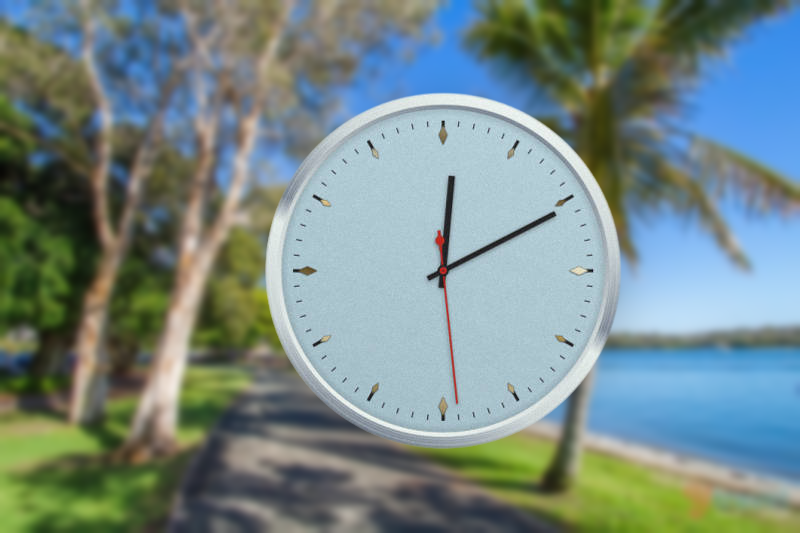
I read 12.10.29
